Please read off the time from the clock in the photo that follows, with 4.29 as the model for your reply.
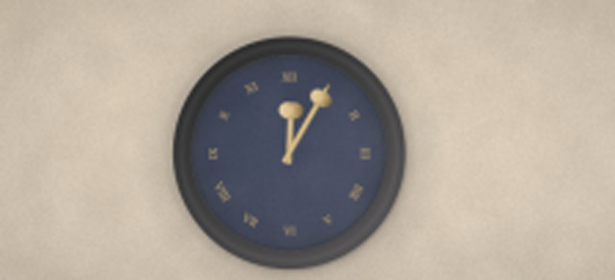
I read 12.05
